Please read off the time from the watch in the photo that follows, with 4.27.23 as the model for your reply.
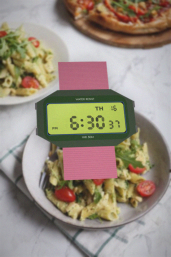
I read 6.30.37
